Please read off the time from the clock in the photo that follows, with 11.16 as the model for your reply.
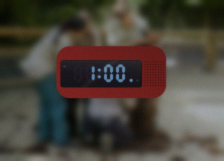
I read 1.00
